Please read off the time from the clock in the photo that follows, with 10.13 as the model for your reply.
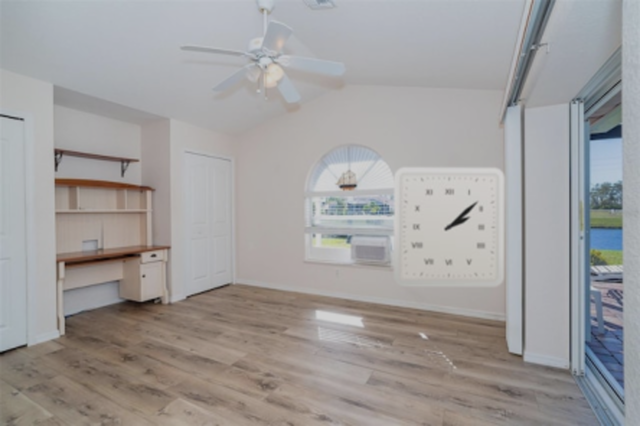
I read 2.08
